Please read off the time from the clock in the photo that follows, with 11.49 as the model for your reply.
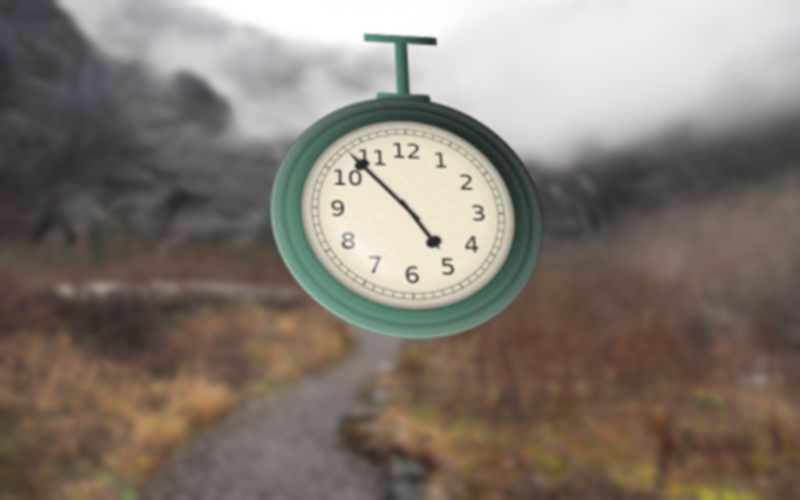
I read 4.53
